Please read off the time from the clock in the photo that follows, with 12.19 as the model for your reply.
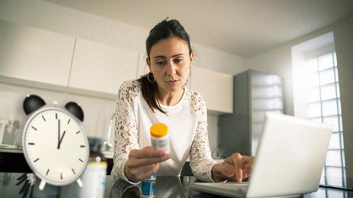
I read 1.01
